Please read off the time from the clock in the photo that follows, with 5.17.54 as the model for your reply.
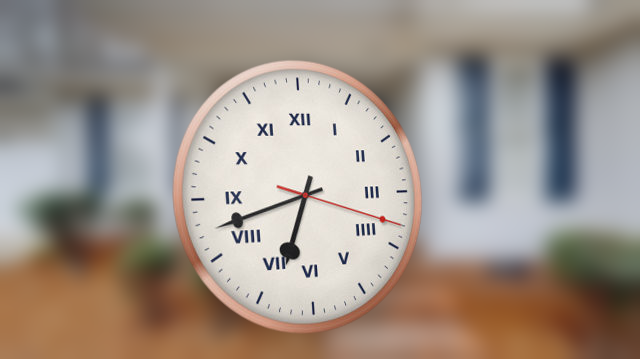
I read 6.42.18
